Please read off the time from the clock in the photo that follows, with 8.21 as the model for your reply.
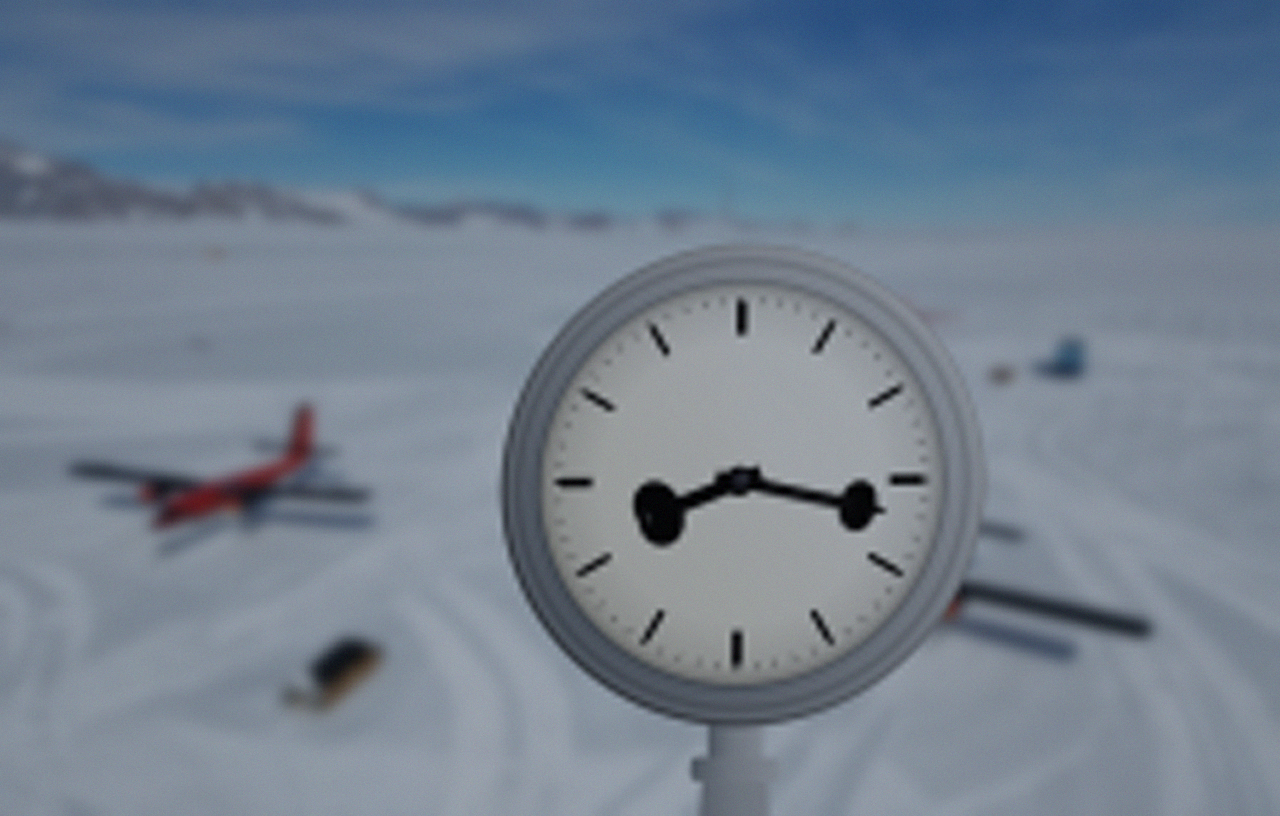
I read 8.17
